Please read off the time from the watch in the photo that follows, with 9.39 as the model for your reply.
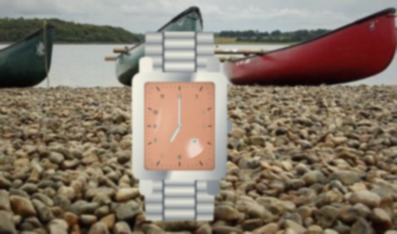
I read 7.00
